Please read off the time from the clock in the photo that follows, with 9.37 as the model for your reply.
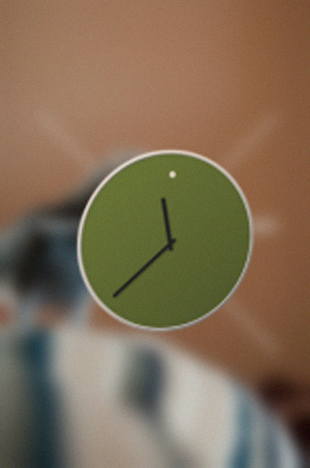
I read 11.38
